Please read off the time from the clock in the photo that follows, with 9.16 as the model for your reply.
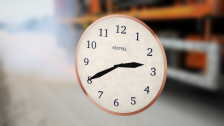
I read 2.40
